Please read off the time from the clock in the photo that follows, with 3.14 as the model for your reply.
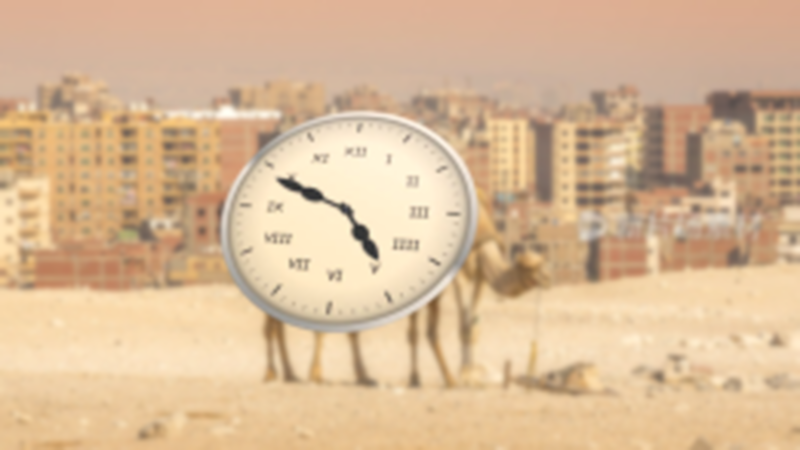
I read 4.49
